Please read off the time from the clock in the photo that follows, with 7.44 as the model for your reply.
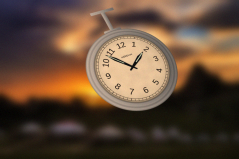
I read 1.53
